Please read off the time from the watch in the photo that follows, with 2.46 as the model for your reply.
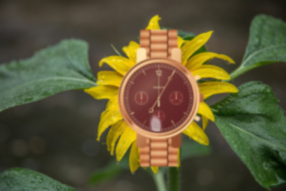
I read 7.05
